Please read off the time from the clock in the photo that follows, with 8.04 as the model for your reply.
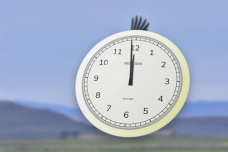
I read 11.59
